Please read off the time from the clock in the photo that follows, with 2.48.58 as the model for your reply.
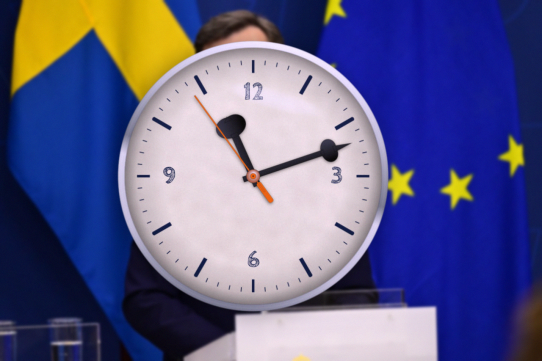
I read 11.11.54
